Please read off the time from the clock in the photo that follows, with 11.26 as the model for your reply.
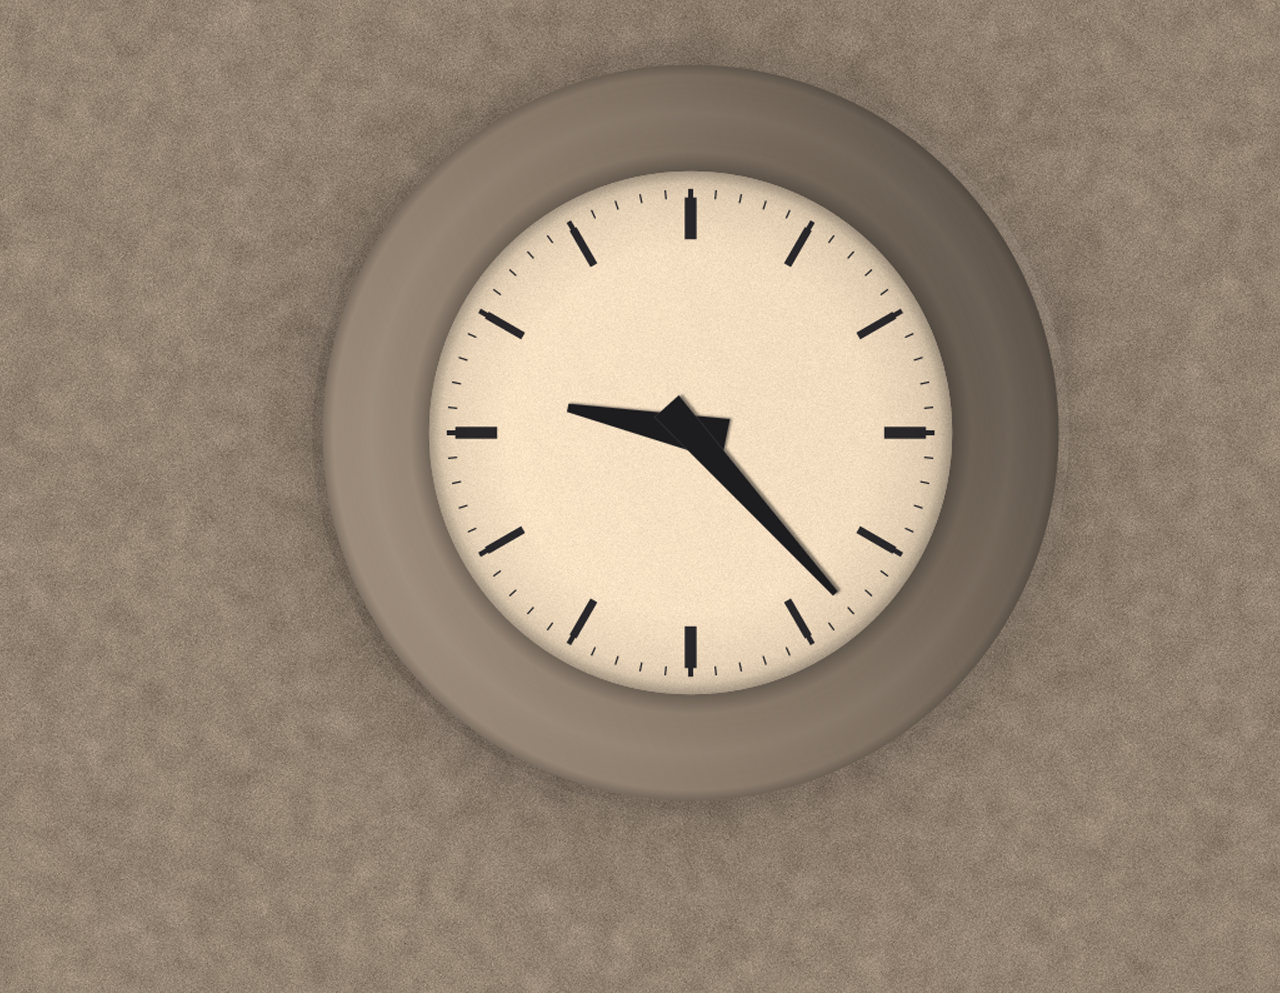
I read 9.23
